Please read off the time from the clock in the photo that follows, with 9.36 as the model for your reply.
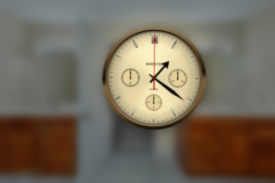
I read 1.21
